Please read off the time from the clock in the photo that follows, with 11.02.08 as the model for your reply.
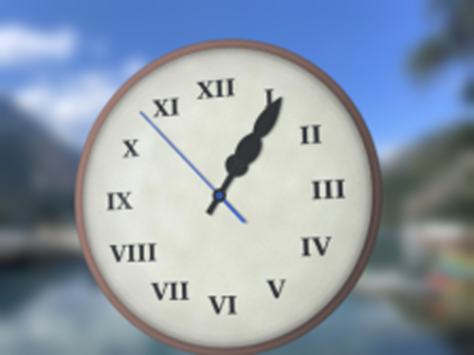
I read 1.05.53
